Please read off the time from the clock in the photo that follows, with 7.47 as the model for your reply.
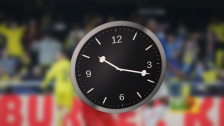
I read 10.18
